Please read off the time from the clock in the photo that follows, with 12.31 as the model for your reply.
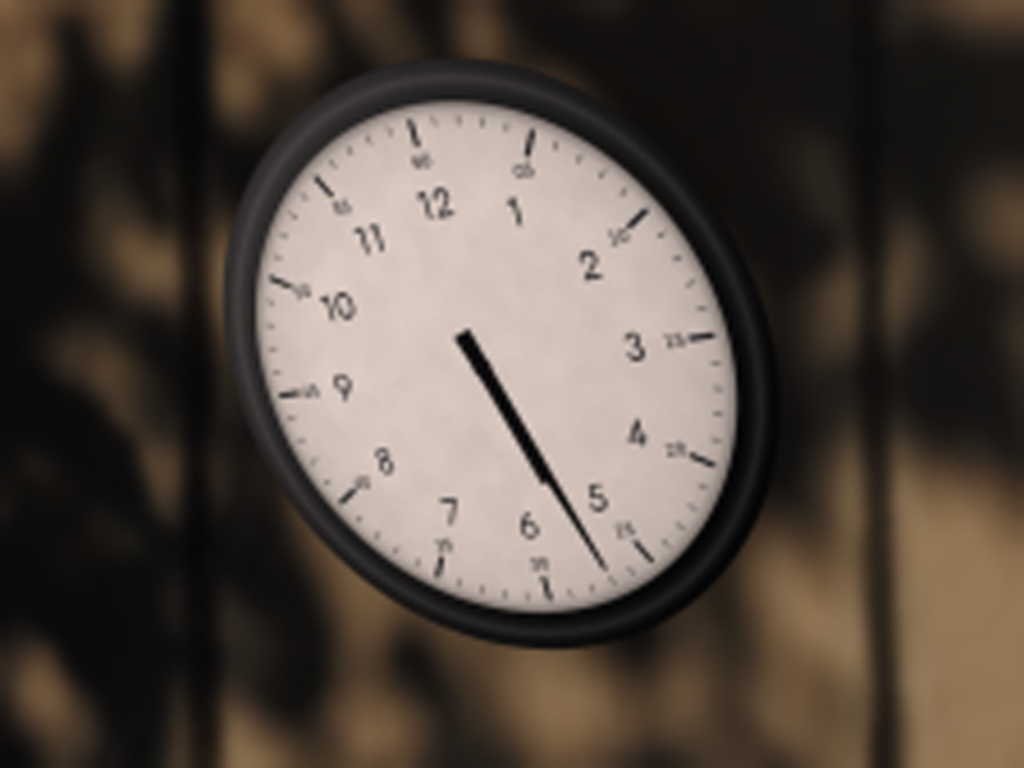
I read 5.27
